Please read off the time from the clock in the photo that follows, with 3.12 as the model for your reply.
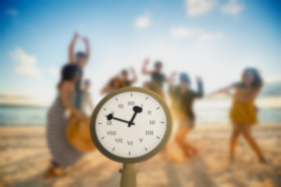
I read 12.48
